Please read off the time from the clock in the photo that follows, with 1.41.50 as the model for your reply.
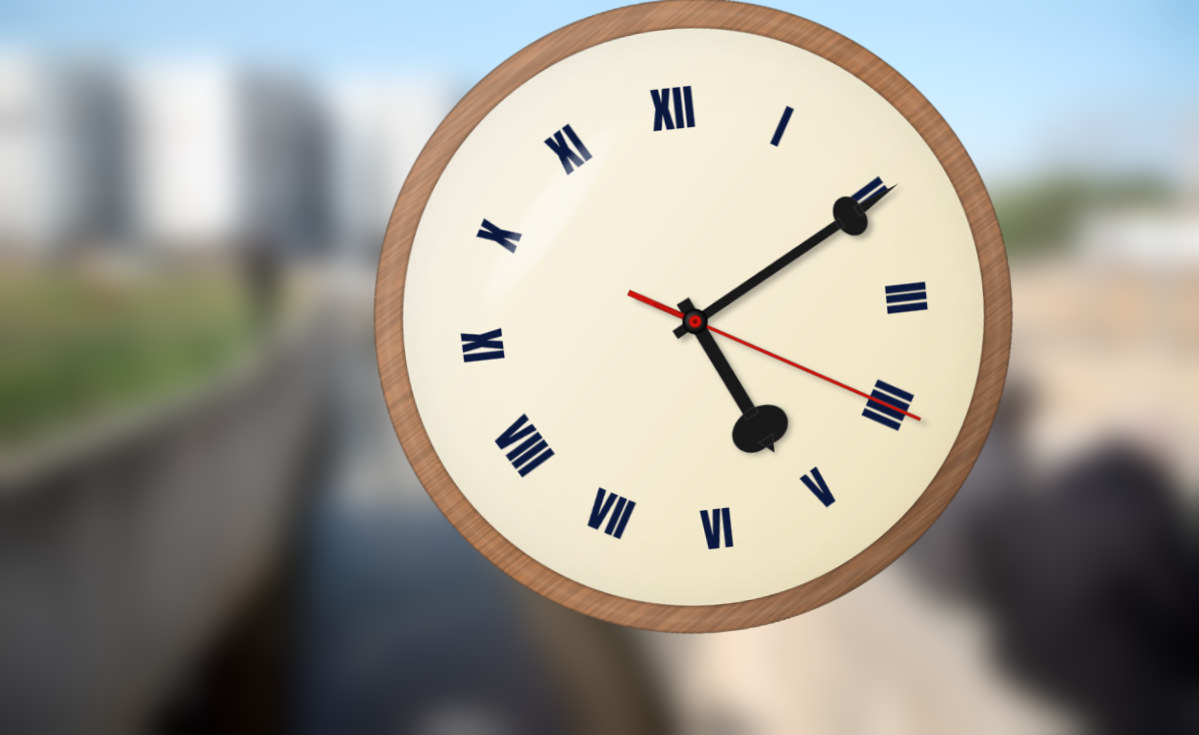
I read 5.10.20
